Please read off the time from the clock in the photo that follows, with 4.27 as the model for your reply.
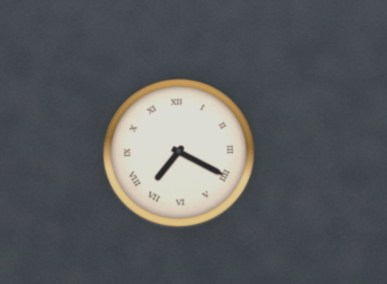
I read 7.20
